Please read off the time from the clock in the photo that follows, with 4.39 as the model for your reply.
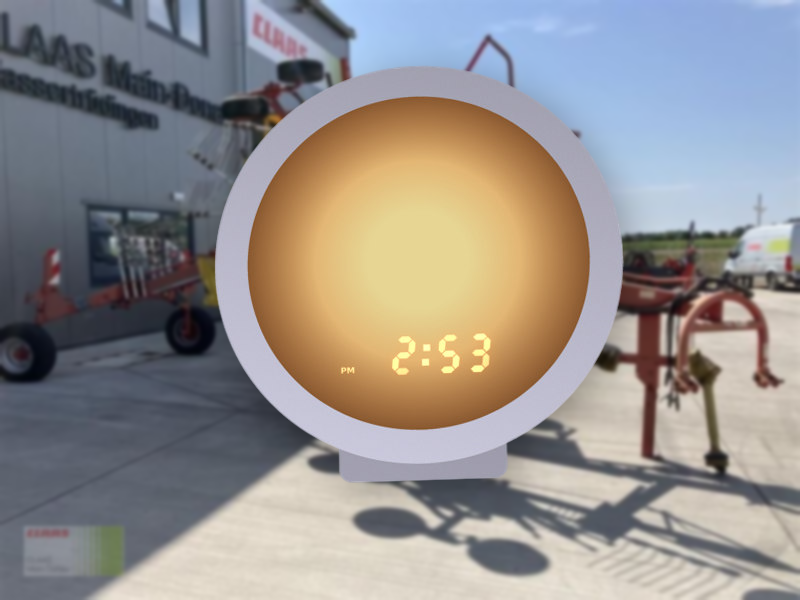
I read 2.53
